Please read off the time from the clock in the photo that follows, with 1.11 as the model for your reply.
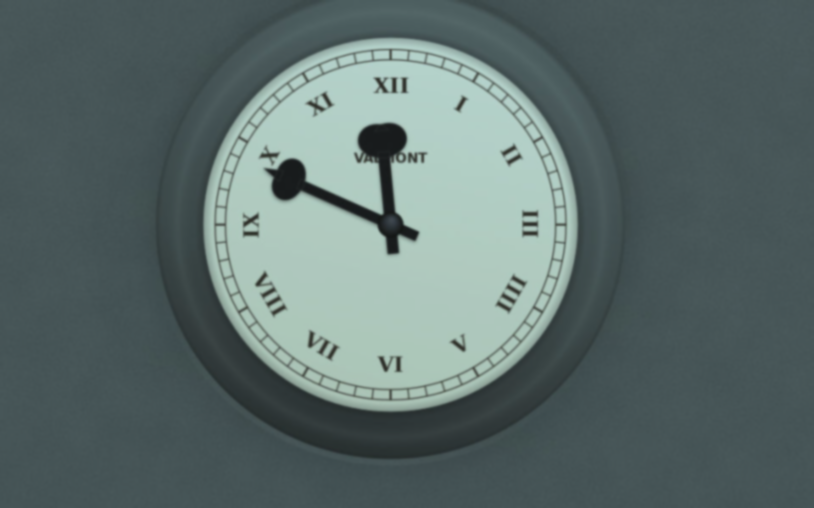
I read 11.49
